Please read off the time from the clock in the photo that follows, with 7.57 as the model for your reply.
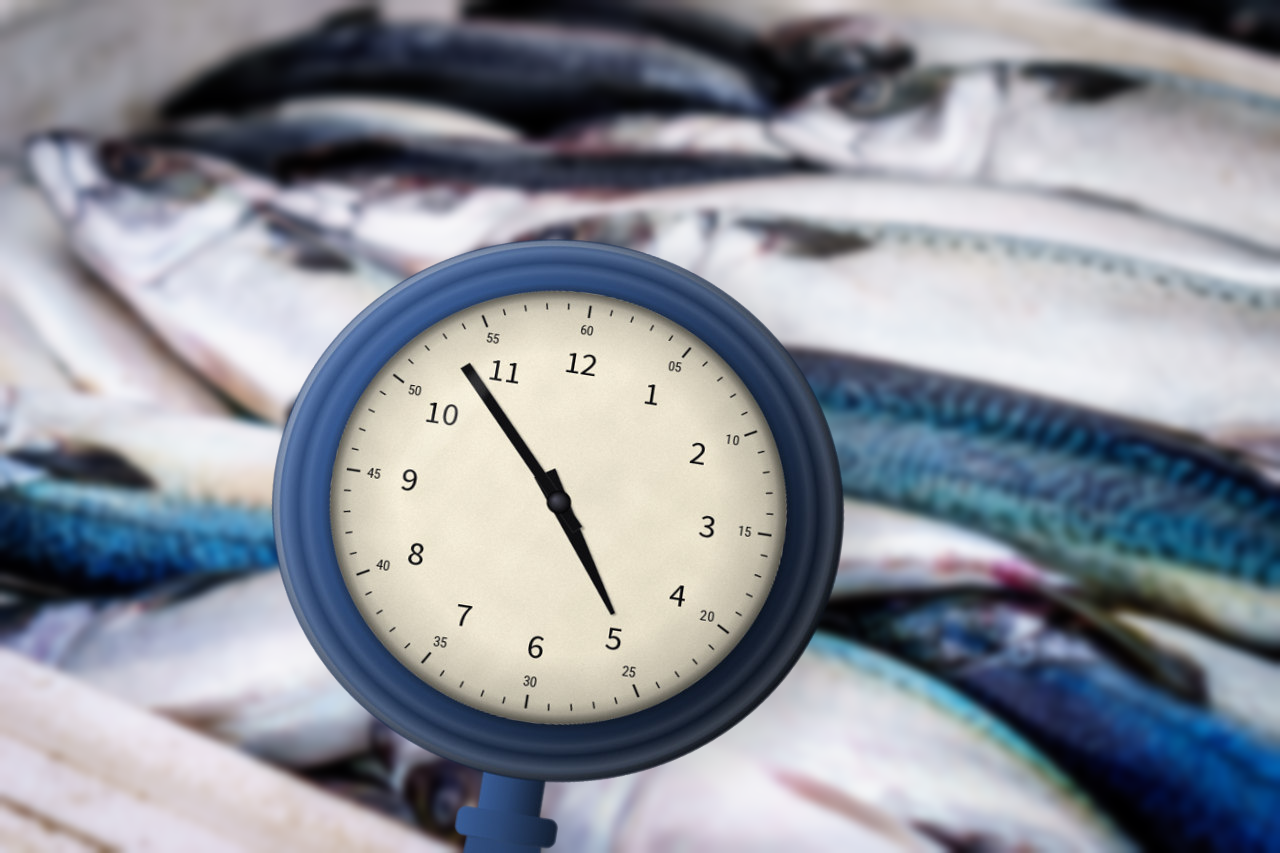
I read 4.53
